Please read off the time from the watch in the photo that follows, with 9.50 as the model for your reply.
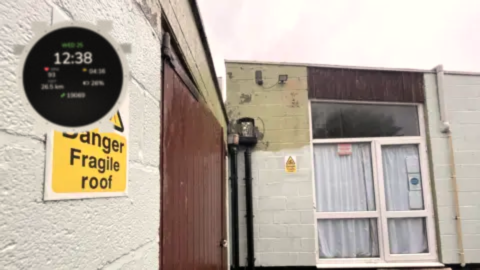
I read 12.38
